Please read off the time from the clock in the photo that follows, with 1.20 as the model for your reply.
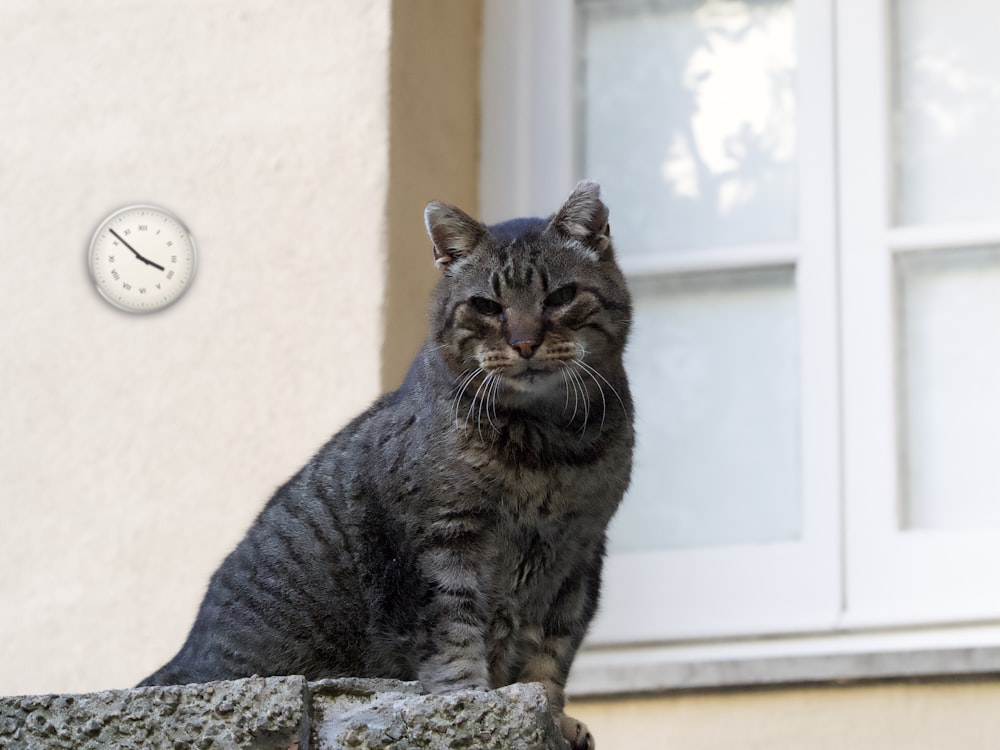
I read 3.52
